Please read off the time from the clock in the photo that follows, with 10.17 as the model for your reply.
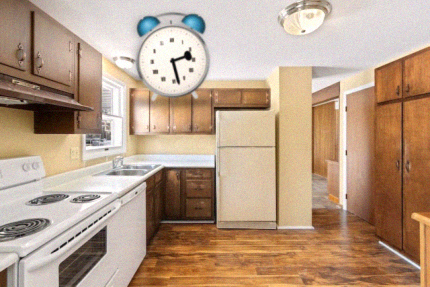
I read 2.28
